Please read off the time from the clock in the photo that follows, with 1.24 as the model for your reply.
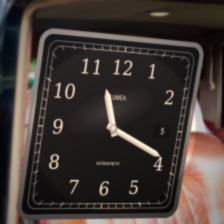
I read 11.19
